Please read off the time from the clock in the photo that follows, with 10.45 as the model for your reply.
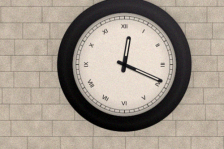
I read 12.19
